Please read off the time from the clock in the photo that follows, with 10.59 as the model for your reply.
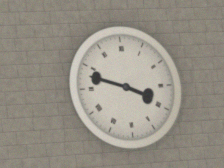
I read 3.48
